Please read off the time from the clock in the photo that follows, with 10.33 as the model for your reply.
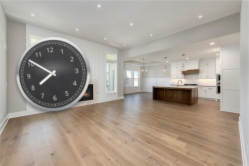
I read 7.51
